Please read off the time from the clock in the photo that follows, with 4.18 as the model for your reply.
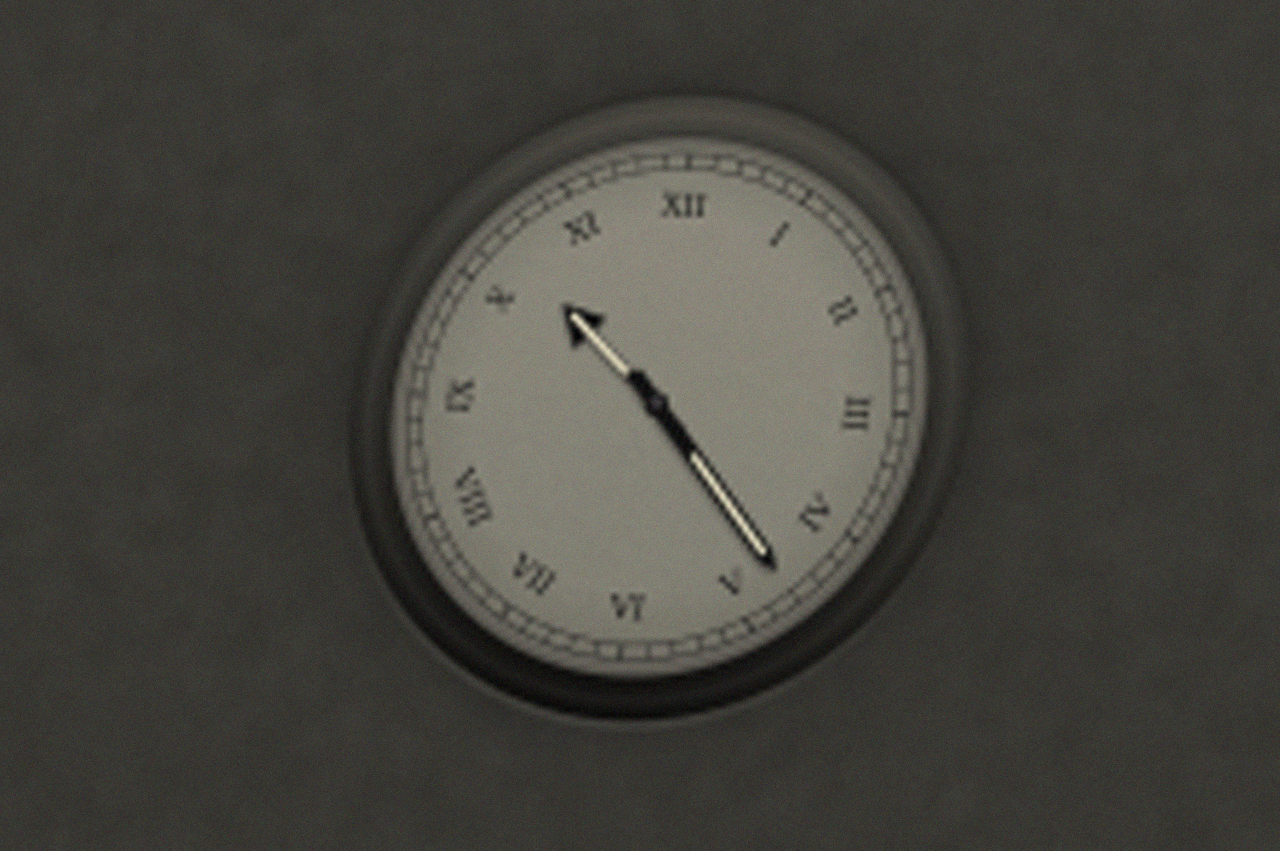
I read 10.23
